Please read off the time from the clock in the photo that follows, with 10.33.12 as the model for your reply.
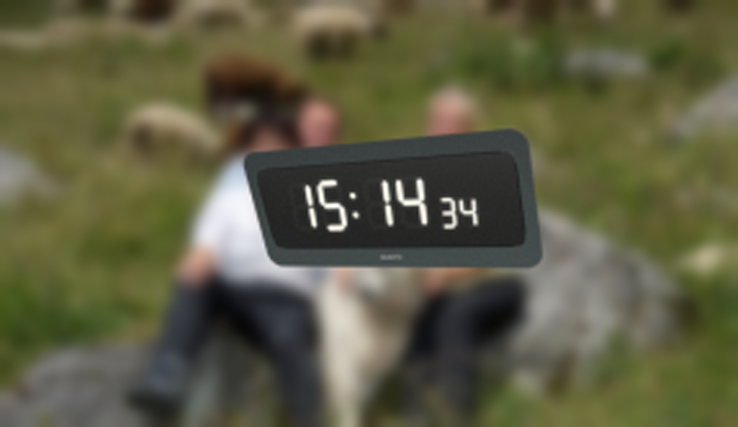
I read 15.14.34
